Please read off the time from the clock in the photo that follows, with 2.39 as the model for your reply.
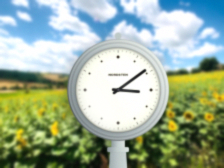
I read 3.09
